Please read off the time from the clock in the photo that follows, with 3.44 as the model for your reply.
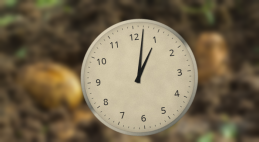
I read 1.02
